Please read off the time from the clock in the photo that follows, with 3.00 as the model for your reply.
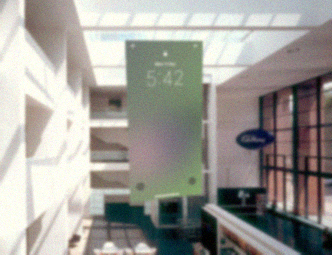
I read 5.42
